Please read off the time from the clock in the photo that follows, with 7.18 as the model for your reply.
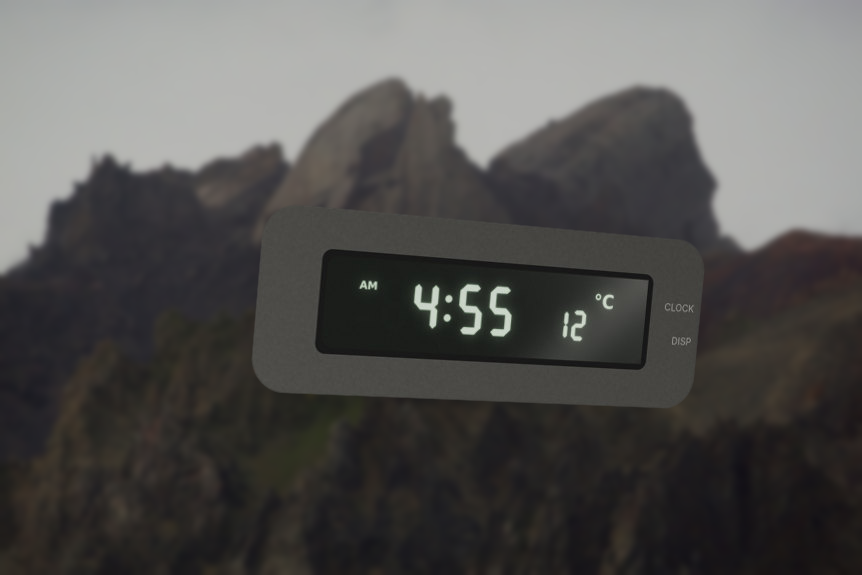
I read 4.55
